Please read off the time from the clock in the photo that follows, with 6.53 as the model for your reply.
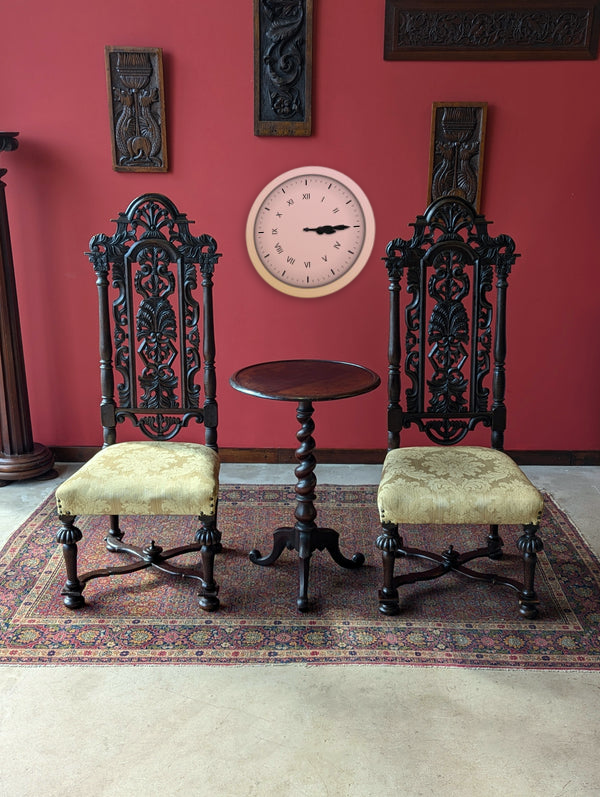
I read 3.15
